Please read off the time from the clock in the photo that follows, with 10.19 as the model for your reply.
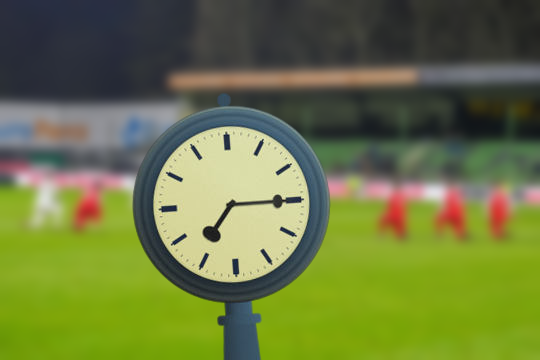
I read 7.15
